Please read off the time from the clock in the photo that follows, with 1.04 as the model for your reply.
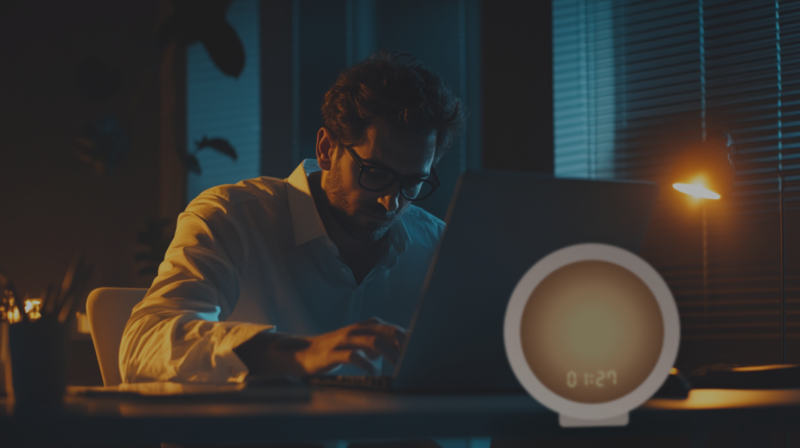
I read 1.27
